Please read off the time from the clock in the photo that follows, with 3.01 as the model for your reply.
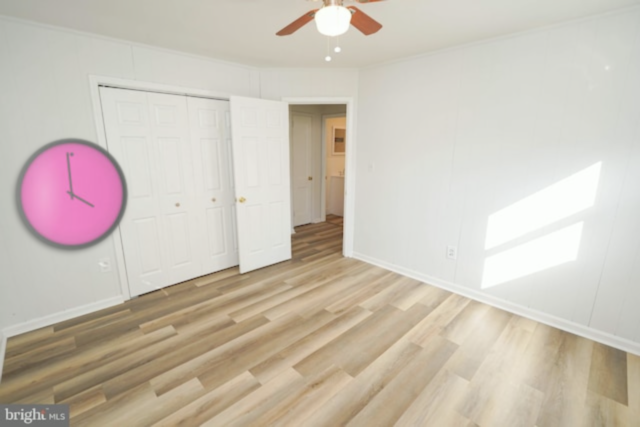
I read 3.59
